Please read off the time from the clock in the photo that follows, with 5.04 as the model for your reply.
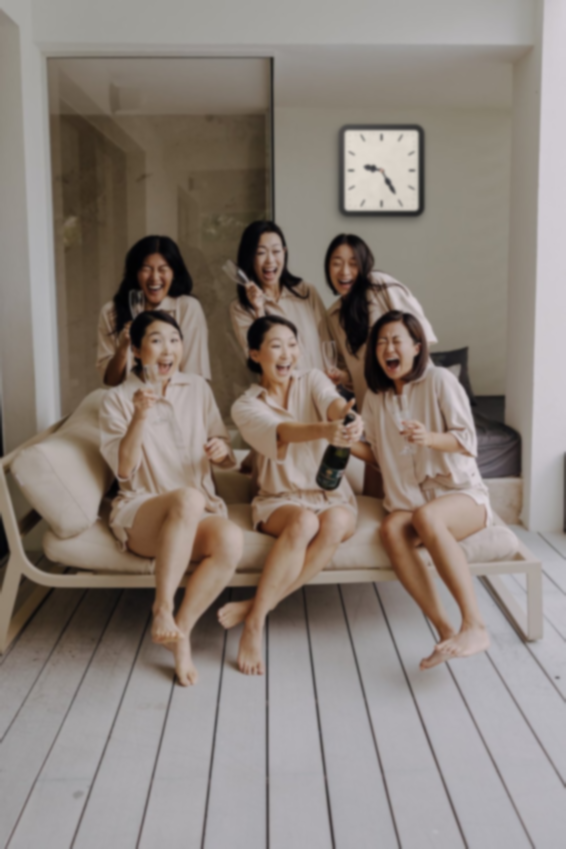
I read 9.25
